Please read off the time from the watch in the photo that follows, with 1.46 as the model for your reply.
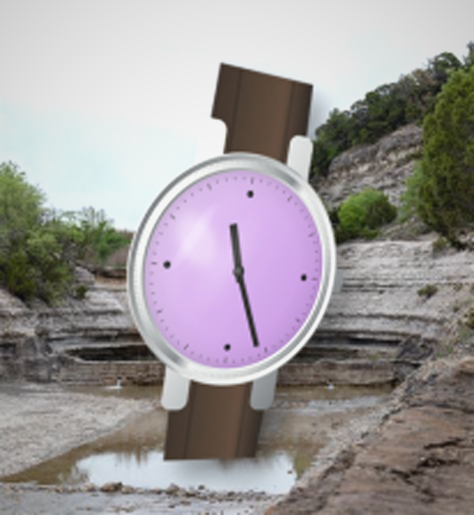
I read 11.26
